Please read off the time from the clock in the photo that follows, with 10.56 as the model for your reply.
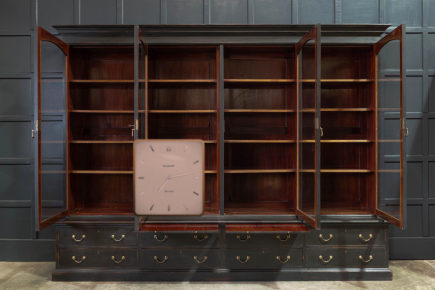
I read 7.13
